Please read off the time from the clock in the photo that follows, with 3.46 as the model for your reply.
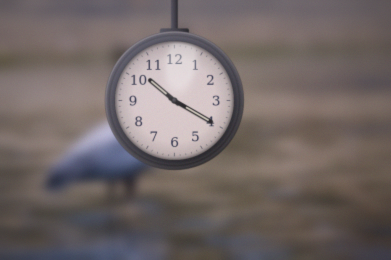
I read 10.20
